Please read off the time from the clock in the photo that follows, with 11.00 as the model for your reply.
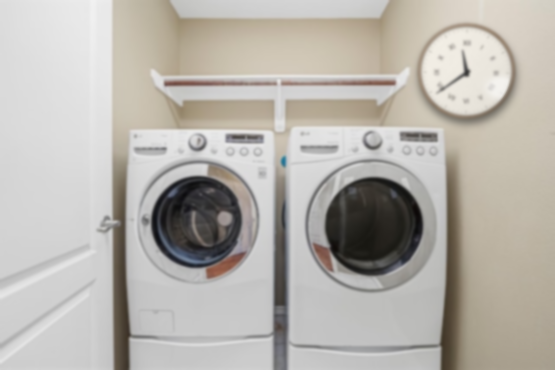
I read 11.39
